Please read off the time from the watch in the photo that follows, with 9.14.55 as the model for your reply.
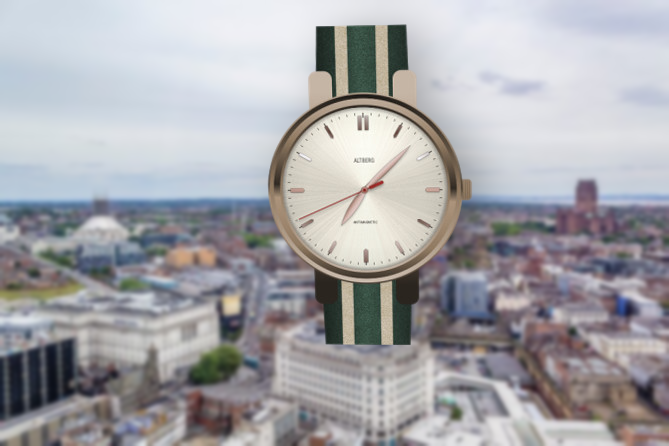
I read 7.07.41
